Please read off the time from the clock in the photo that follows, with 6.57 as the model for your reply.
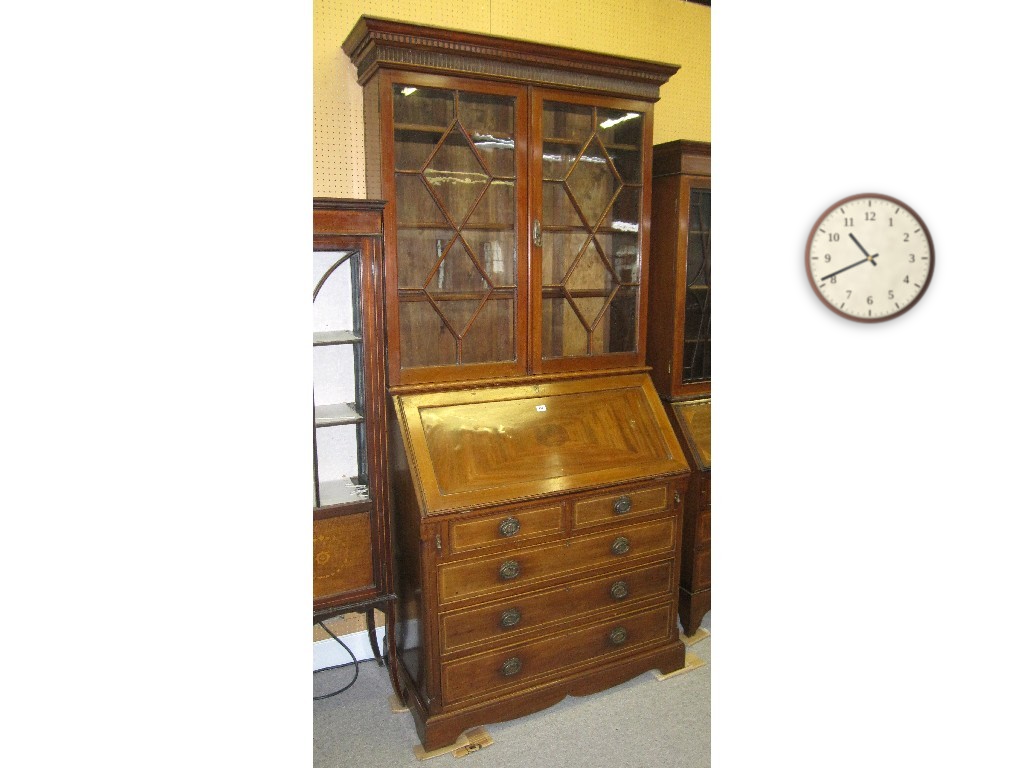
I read 10.41
